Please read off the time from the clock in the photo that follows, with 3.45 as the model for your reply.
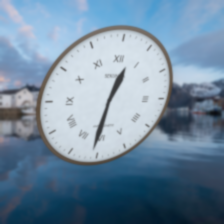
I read 12.31
